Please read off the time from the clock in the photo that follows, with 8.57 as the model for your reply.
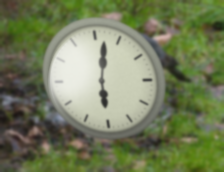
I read 6.02
